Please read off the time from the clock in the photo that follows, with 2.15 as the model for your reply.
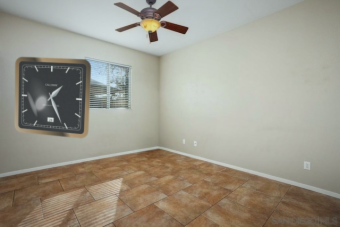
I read 1.26
